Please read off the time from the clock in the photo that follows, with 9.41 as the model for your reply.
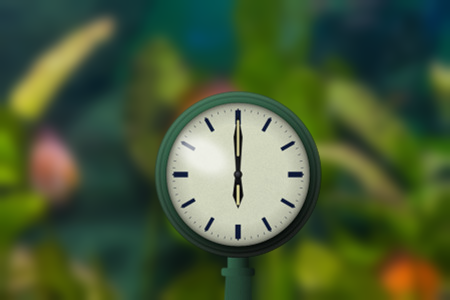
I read 6.00
